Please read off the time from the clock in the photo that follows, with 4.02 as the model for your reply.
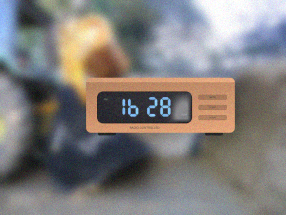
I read 16.28
